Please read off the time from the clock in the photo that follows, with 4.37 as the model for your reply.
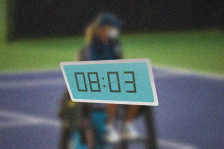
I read 8.03
